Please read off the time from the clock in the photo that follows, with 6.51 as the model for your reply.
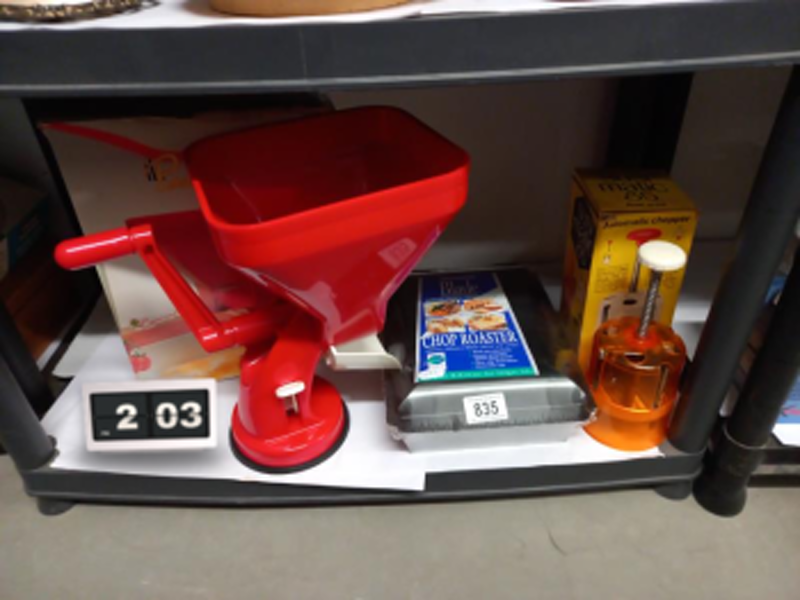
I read 2.03
